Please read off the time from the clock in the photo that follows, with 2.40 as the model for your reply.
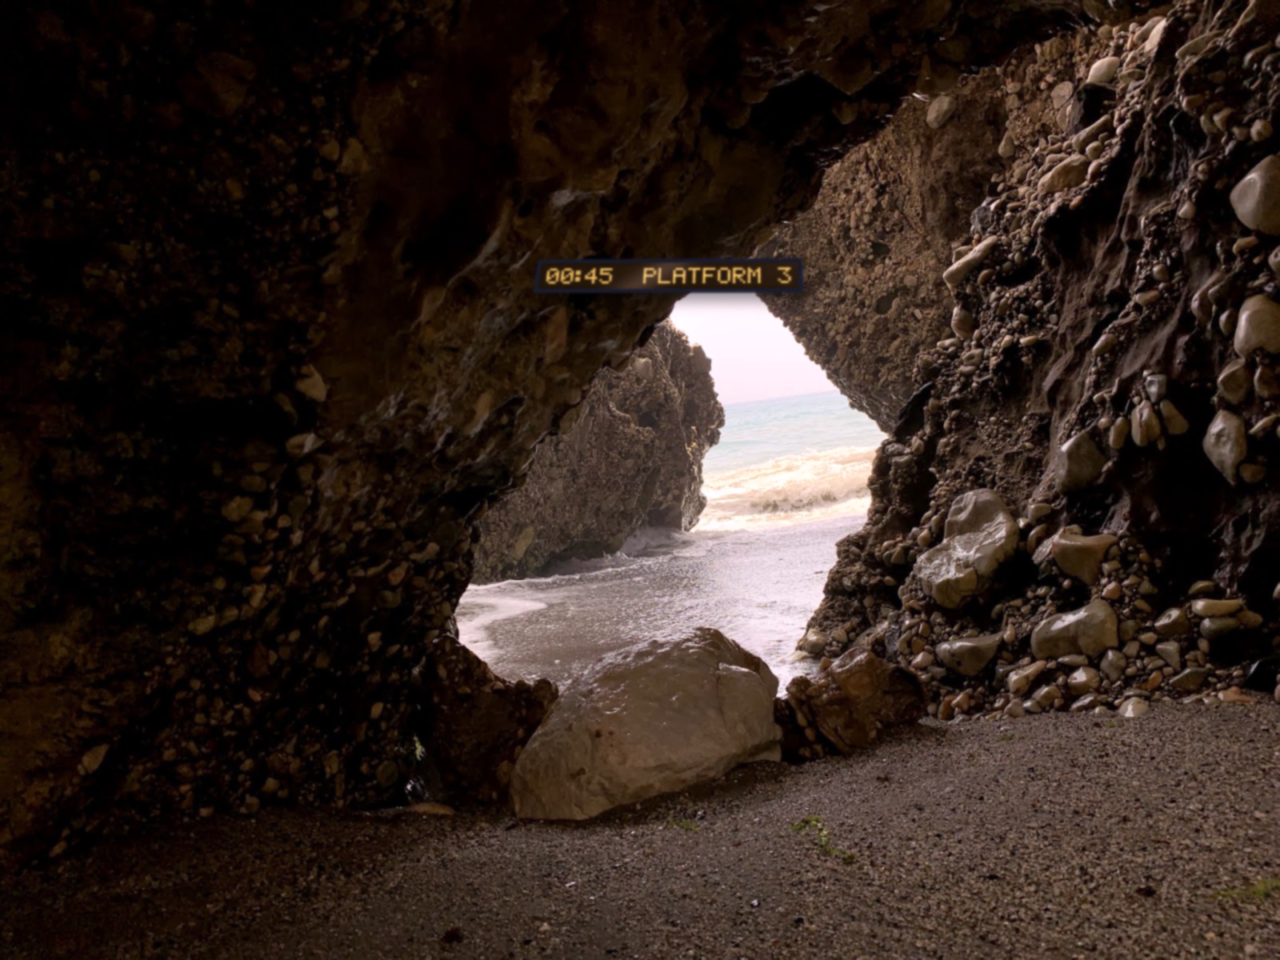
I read 0.45
